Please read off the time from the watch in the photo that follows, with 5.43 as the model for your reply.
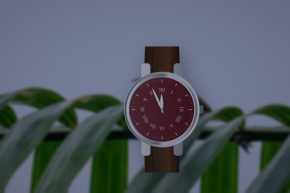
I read 11.56
